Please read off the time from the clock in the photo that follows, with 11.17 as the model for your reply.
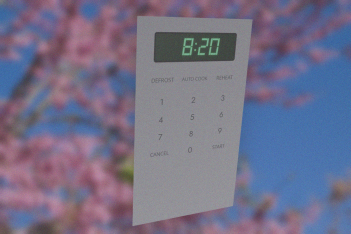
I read 8.20
